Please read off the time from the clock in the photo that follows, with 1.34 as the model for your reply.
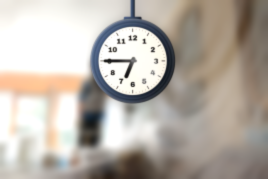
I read 6.45
